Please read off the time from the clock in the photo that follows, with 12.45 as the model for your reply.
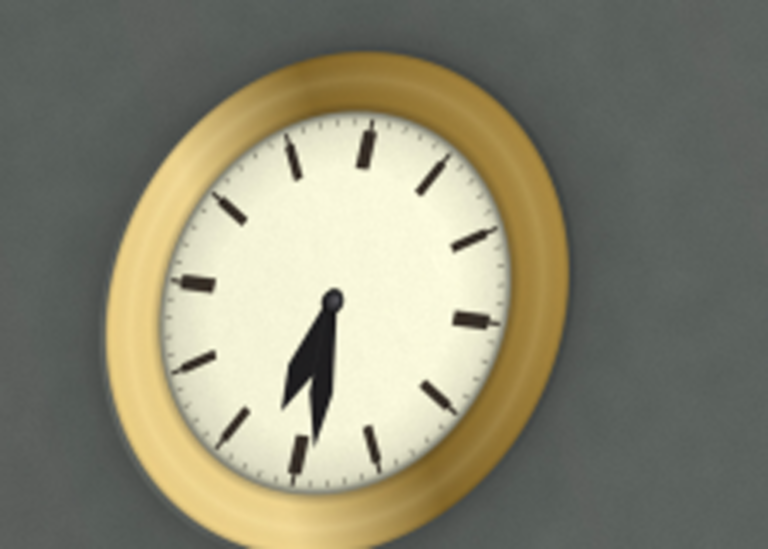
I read 6.29
